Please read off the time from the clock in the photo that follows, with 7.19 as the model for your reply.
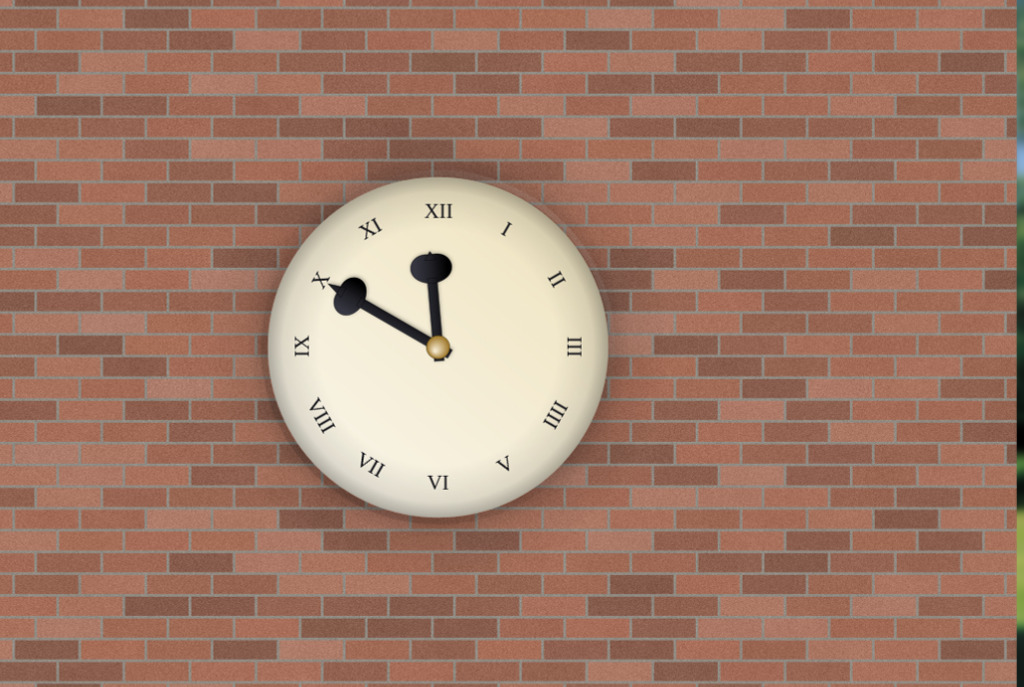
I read 11.50
